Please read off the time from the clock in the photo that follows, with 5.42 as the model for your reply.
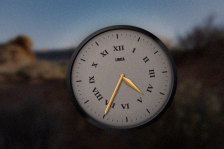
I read 4.35
